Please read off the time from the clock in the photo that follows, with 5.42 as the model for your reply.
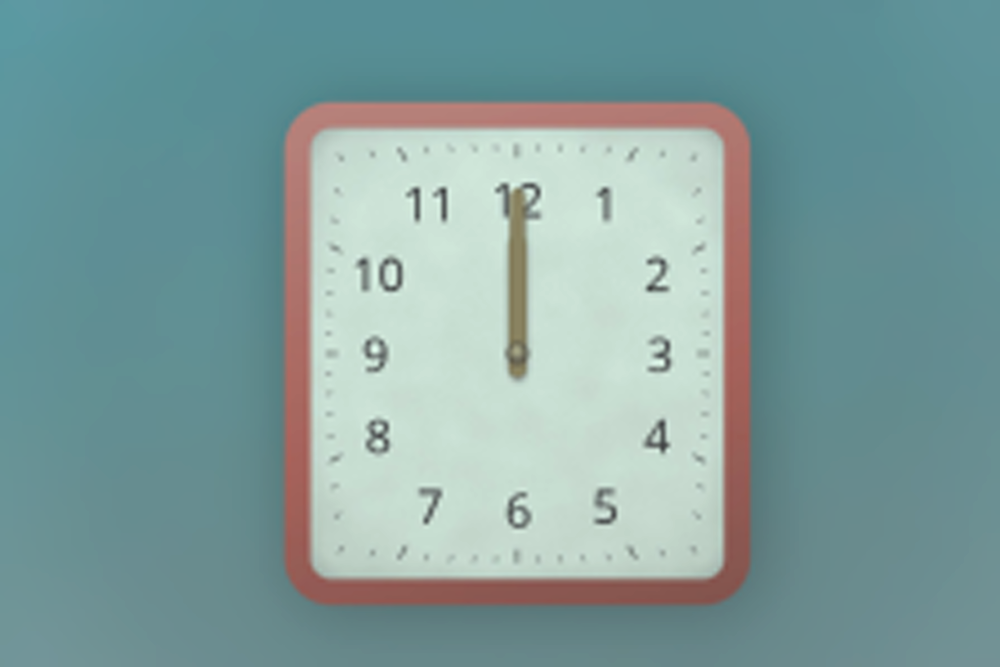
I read 12.00
